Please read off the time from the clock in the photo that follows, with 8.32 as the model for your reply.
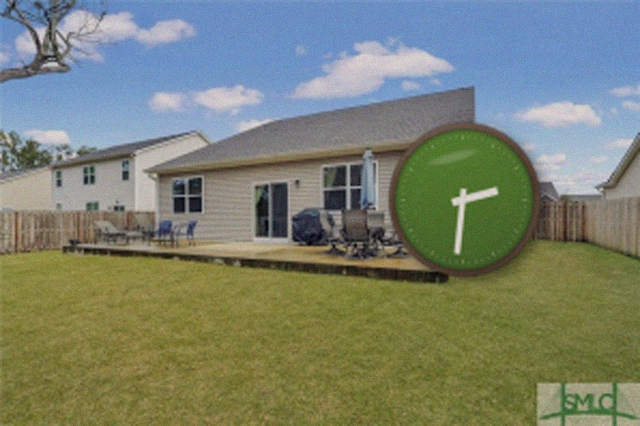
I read 2.31
